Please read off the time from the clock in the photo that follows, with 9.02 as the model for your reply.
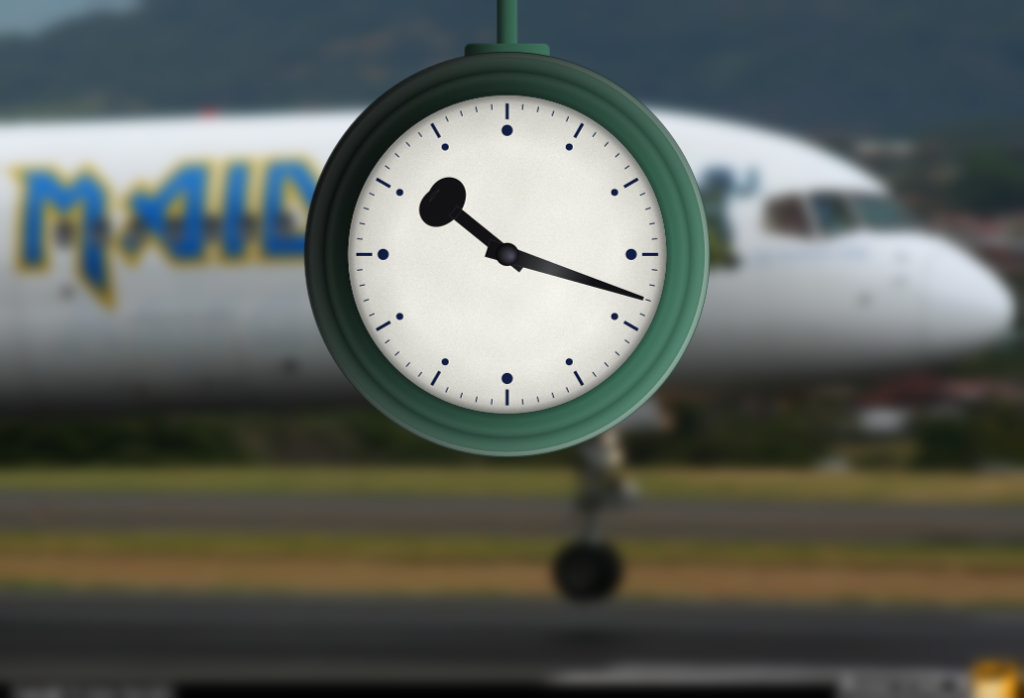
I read 10.18
